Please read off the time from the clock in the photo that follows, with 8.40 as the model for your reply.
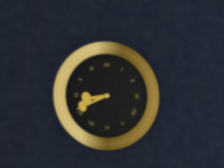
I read 8.41
